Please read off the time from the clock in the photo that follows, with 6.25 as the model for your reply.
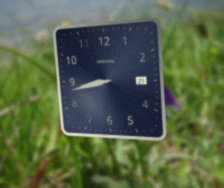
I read 8.43
